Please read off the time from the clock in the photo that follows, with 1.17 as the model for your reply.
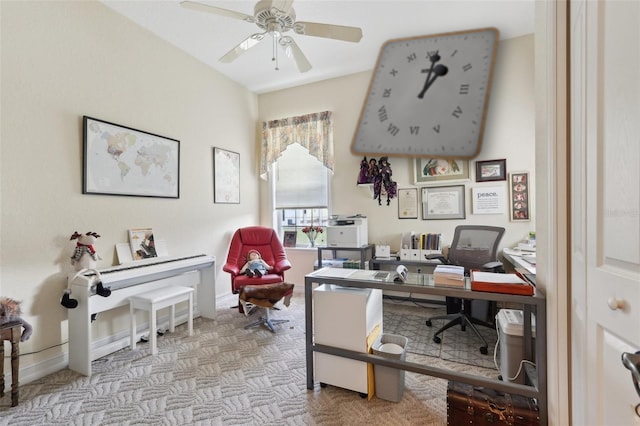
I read 1.01
